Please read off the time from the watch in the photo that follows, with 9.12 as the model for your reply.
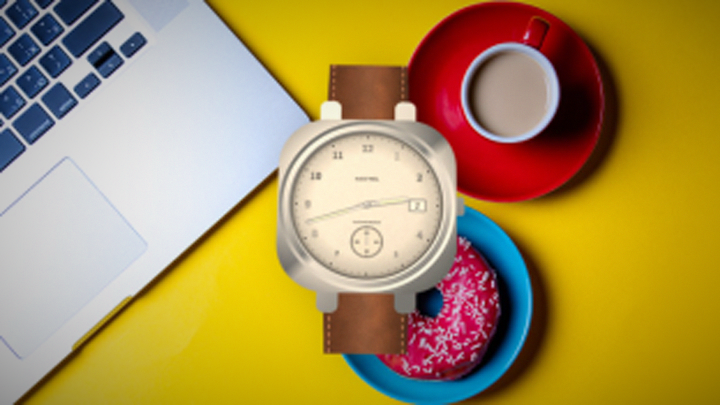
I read 2.42
